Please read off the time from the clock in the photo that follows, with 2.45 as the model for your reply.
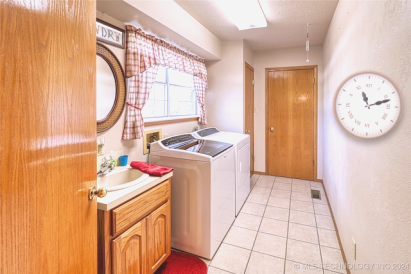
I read 11.12
